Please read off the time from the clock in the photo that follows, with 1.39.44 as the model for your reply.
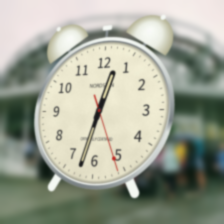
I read 12.32.26
